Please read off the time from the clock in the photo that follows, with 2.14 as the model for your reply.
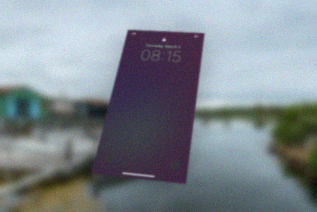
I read 8.15
